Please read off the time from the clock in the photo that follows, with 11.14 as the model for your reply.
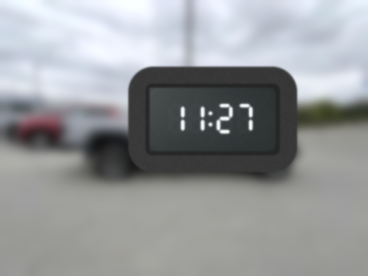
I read 11.27
